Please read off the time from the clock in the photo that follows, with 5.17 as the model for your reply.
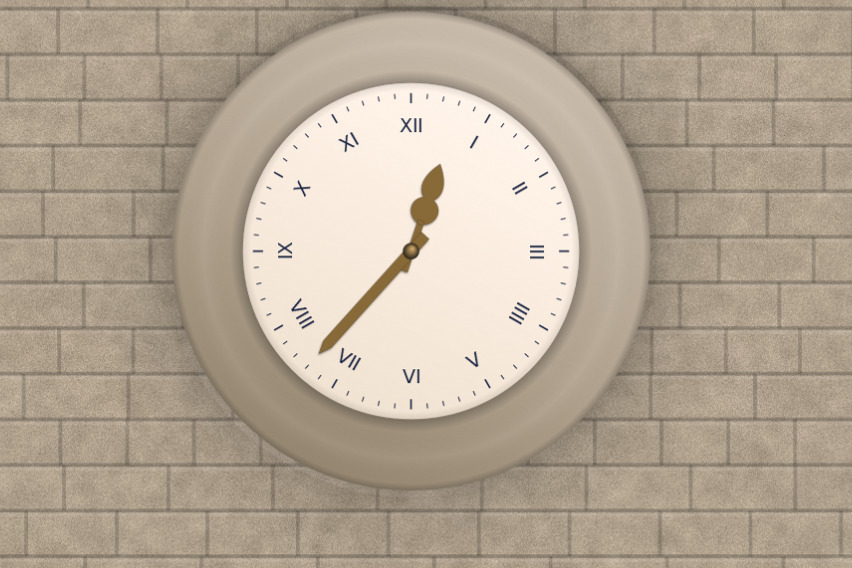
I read 12.37
